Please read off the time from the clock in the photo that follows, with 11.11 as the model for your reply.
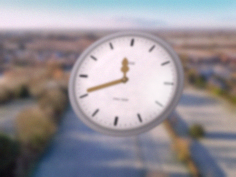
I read 11.41
